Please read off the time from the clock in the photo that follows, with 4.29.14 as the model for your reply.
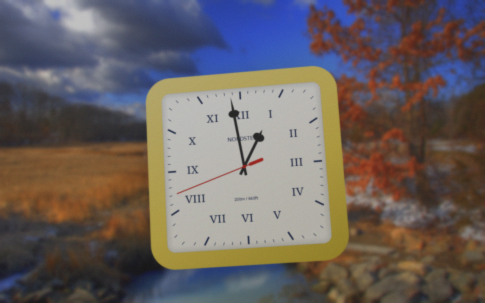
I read 12.58.42
